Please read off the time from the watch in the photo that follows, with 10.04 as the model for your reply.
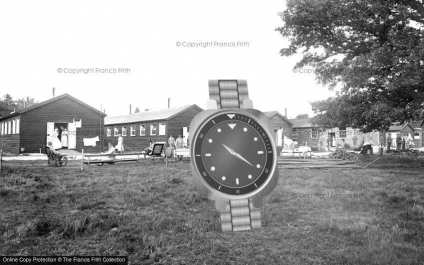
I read 10.21
